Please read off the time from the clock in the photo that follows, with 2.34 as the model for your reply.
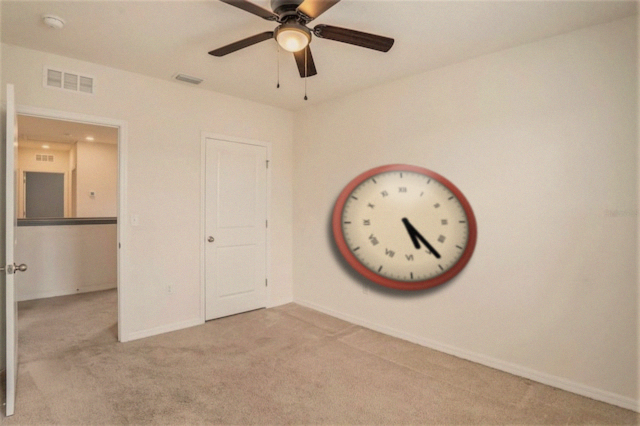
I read 5.24
